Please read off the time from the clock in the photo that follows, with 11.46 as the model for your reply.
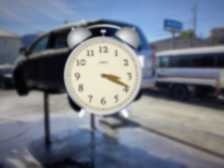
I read 3.19
